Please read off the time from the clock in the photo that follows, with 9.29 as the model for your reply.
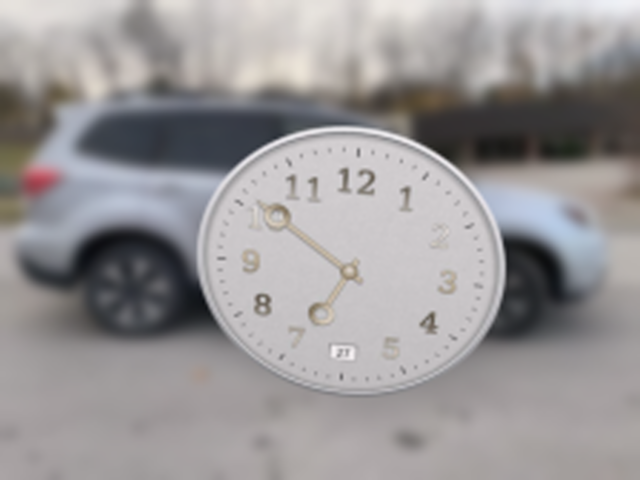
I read 6.51
